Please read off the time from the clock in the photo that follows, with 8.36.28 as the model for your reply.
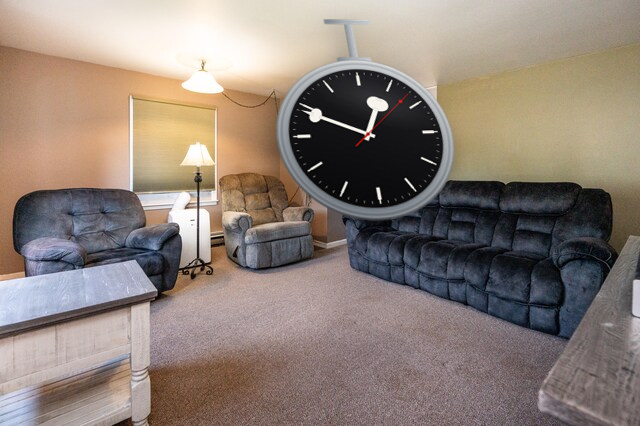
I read 12.49.08
